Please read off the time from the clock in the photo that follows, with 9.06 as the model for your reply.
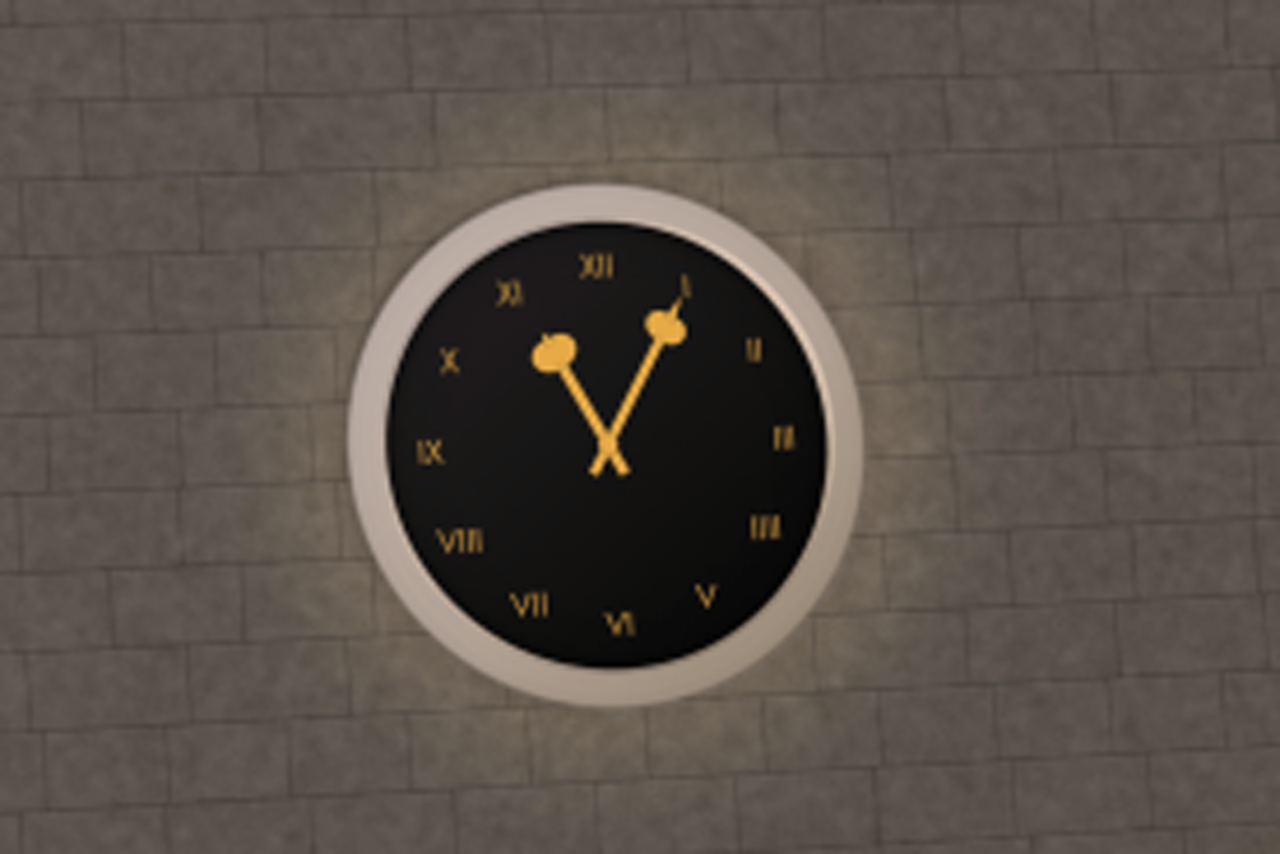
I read 11.05
